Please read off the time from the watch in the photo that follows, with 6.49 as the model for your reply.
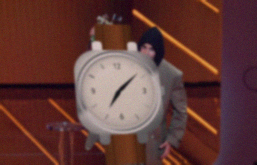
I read 7.08
